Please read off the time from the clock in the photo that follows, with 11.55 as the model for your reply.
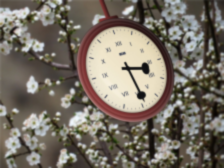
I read 3.29
